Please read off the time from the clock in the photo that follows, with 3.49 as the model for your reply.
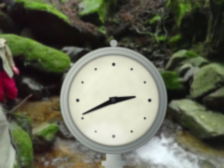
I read 2.41
